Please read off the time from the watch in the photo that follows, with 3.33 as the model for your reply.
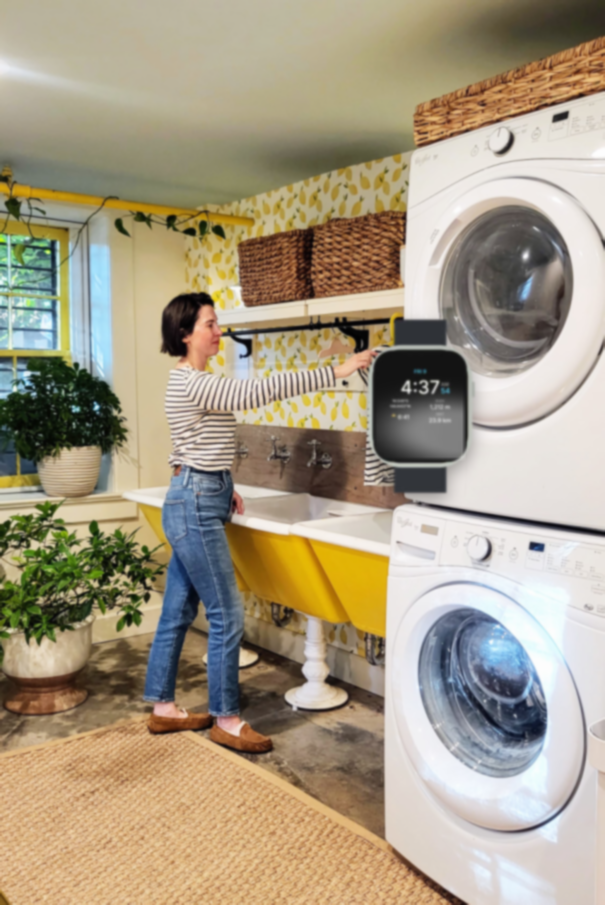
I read 4.37
